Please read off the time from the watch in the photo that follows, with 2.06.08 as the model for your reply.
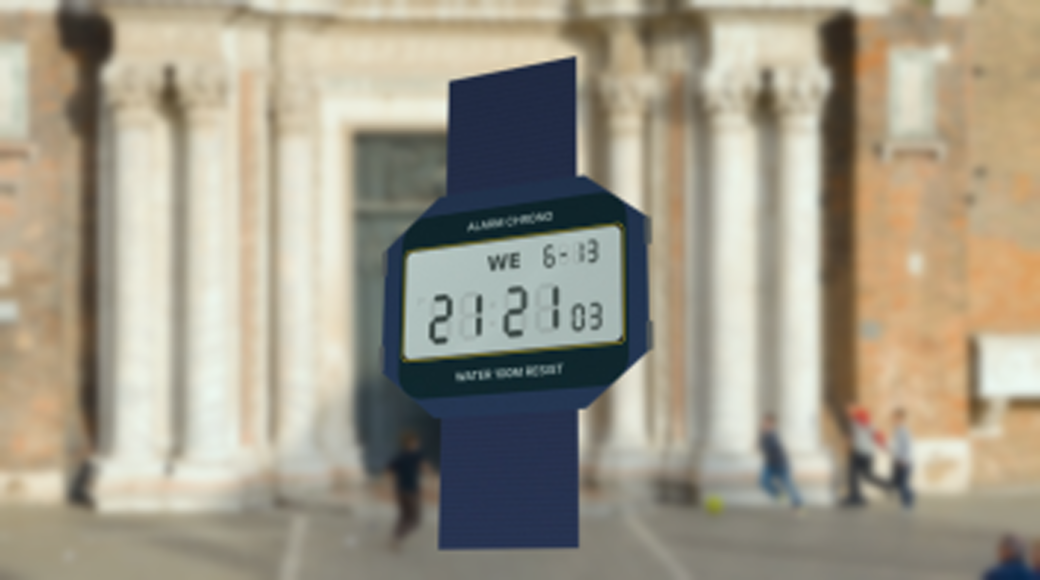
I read 21.21.03
